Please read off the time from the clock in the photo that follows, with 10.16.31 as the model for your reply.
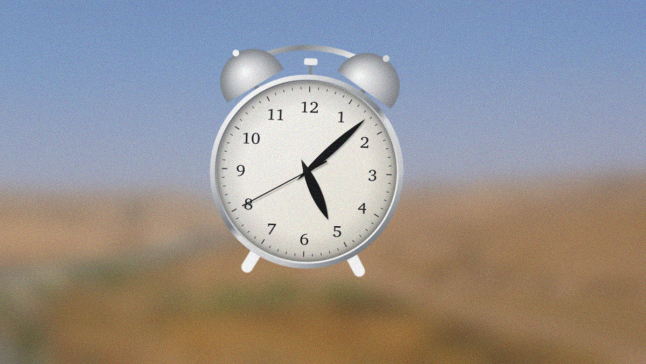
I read 5.07.40
